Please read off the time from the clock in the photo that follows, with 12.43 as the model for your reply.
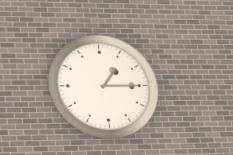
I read 1.15
